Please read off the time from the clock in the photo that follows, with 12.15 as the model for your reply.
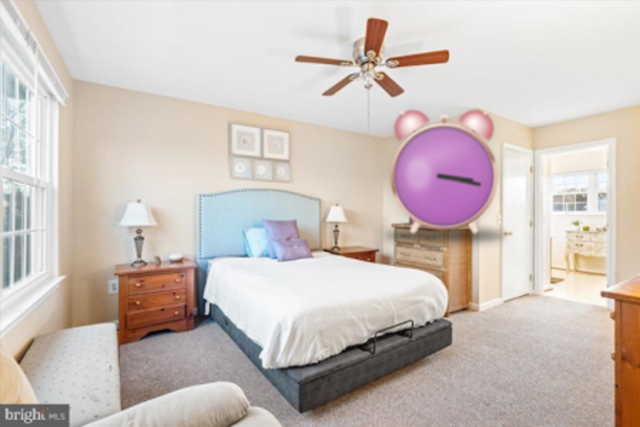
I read 3.17
